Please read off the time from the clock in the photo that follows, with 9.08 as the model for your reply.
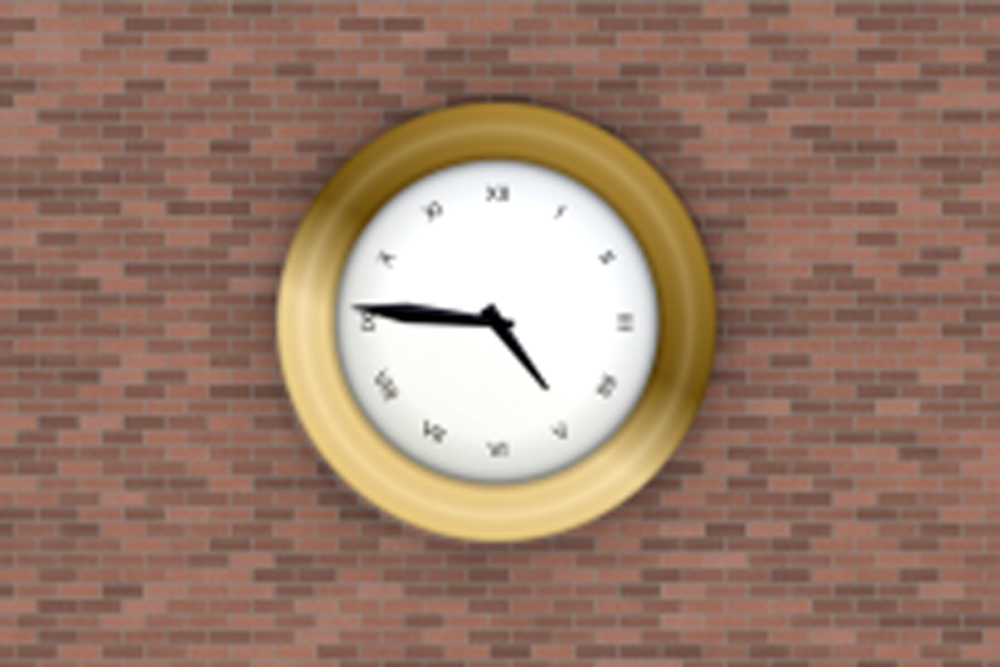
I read 4.46
